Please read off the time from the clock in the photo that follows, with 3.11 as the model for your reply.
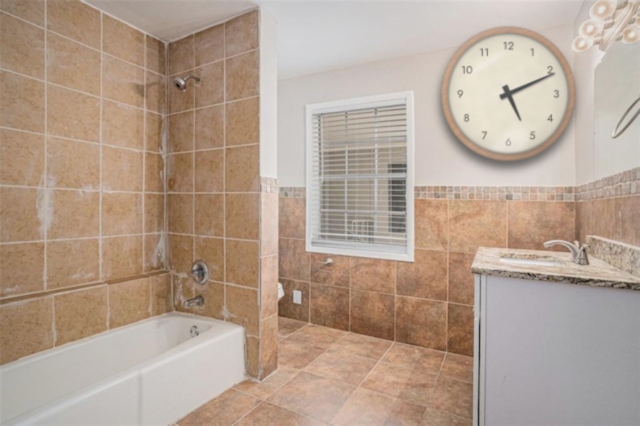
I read 5.11
